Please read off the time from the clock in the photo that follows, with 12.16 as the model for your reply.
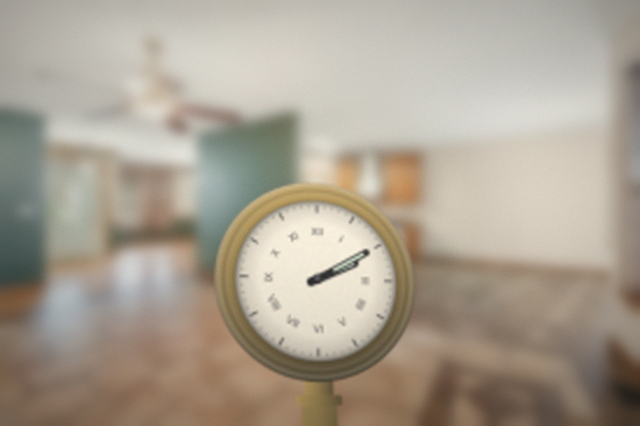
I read 2.10
